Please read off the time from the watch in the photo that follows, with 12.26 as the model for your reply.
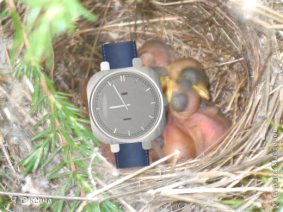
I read 8.56
